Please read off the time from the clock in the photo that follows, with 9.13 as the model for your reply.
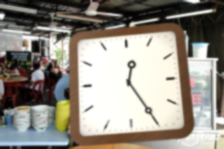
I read 12.25
